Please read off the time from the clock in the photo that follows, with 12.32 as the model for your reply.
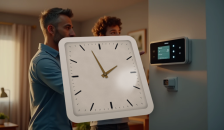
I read 1.57
